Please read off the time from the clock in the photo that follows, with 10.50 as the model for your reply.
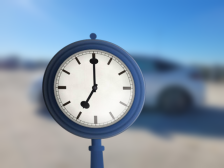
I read 7.00
